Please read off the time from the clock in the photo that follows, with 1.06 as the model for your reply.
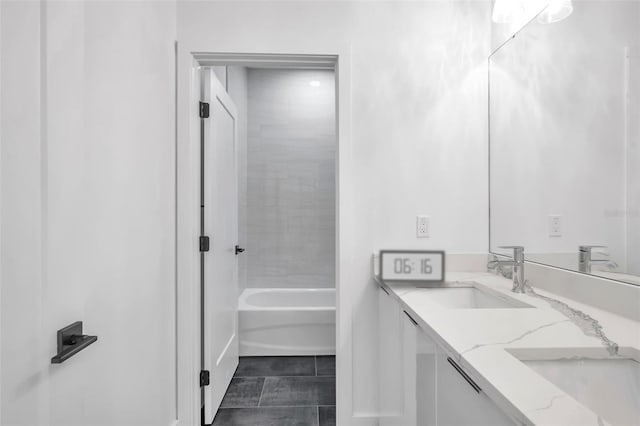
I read 6.16
